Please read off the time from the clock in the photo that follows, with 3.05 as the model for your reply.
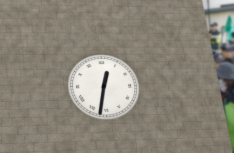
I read 12.32
